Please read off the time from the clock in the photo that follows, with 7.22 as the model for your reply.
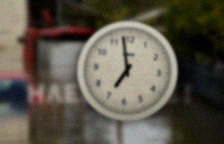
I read 6.58
